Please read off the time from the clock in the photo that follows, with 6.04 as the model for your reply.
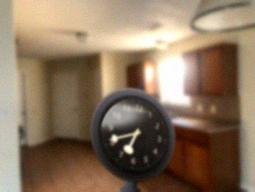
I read 6.41
